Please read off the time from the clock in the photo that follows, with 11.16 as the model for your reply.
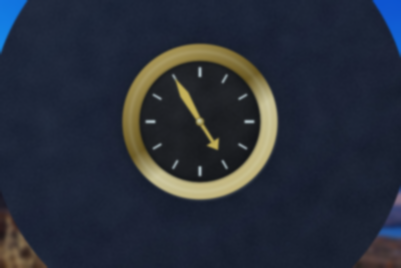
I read 4.55
